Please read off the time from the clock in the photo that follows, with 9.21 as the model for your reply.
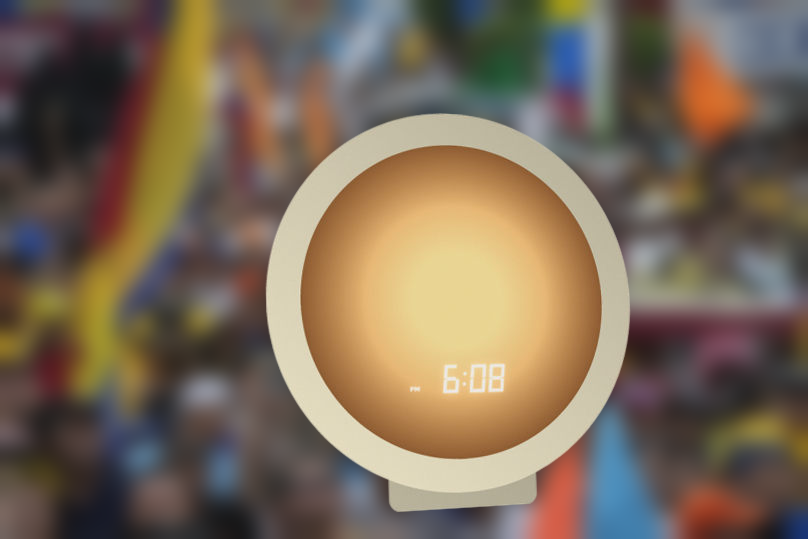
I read 6.08
